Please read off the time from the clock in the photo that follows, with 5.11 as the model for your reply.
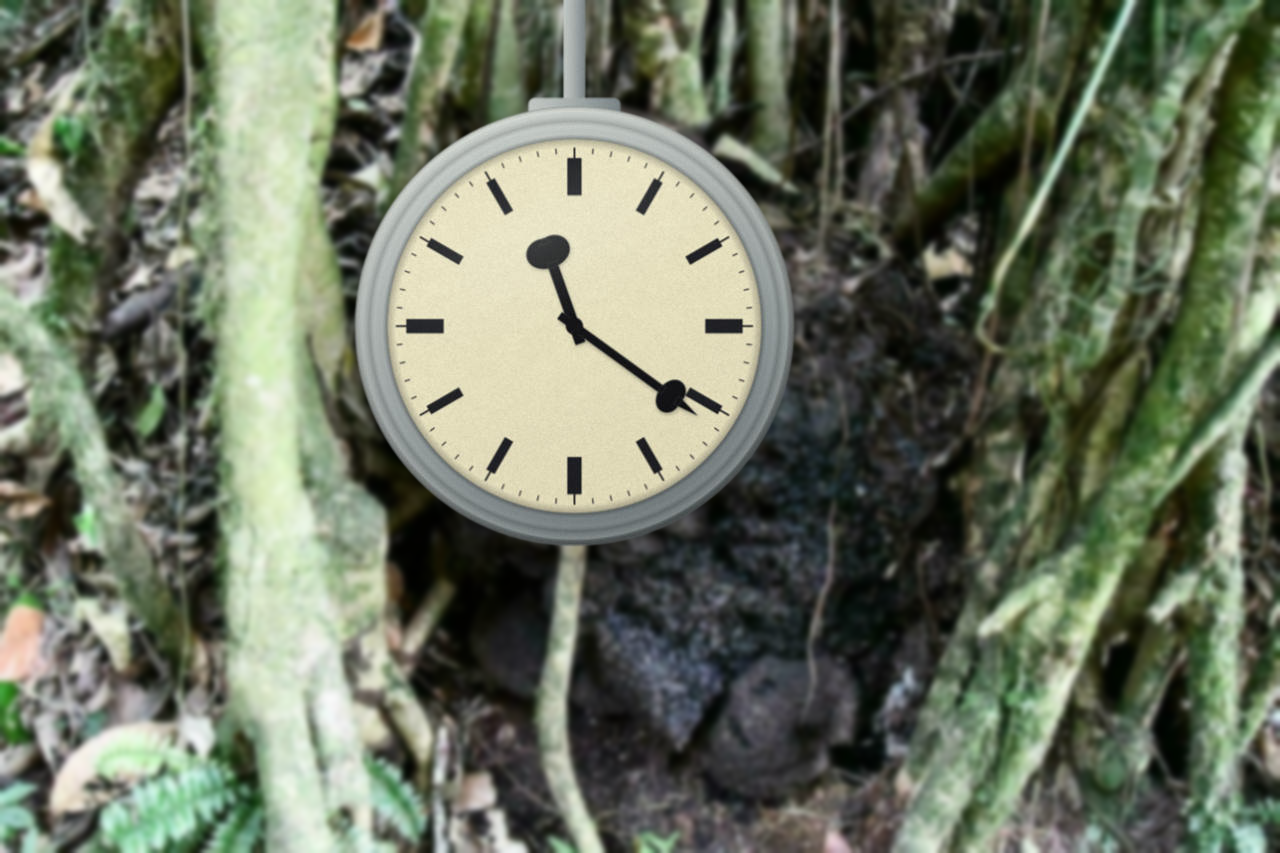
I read 11.21
